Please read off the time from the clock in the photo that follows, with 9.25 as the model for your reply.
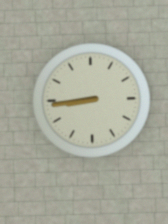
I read 8.44
